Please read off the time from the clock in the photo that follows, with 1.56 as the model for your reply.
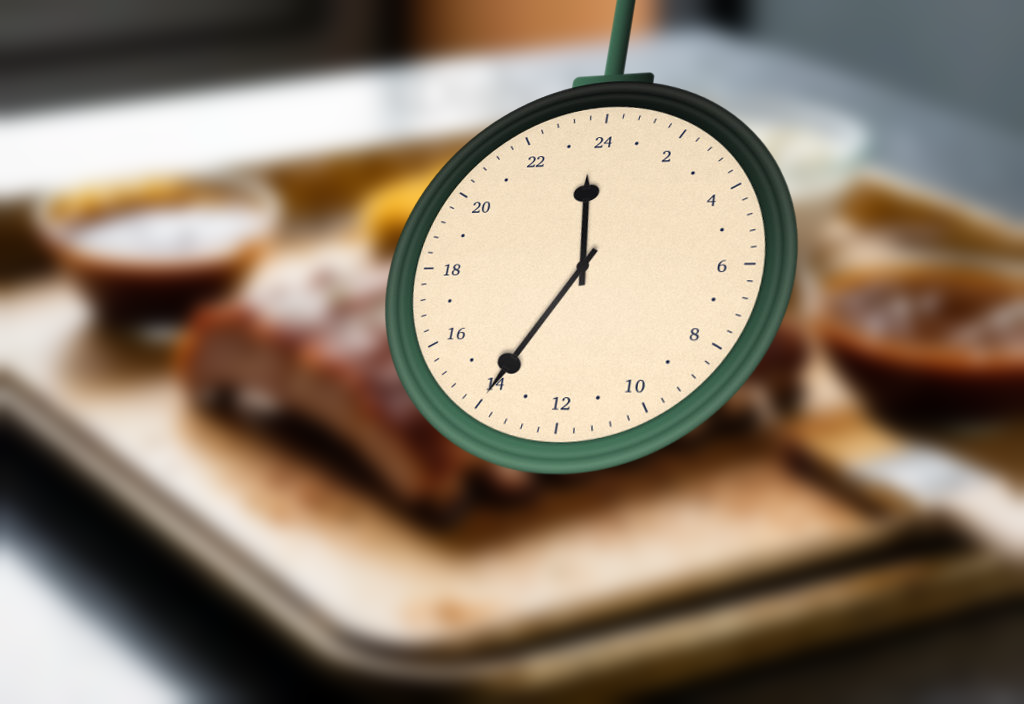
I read 23.35
